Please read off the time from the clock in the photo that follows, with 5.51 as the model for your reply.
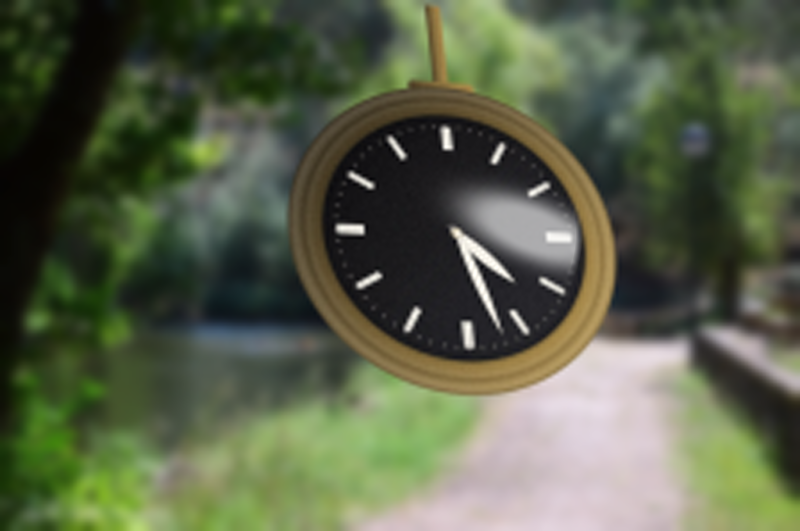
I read 4.27
